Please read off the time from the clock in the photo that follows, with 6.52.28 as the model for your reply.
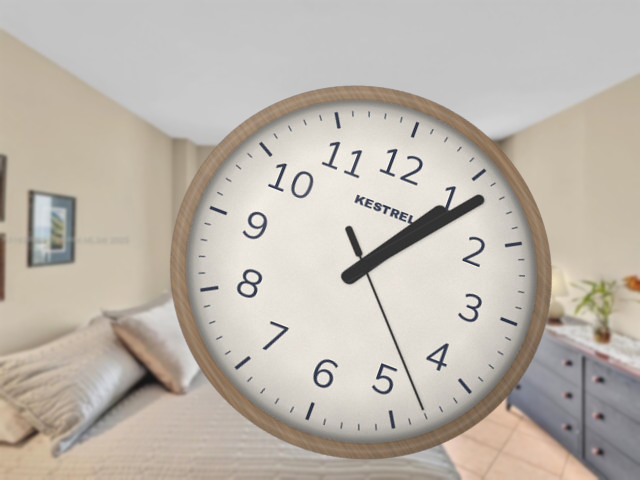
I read 1.06.23
